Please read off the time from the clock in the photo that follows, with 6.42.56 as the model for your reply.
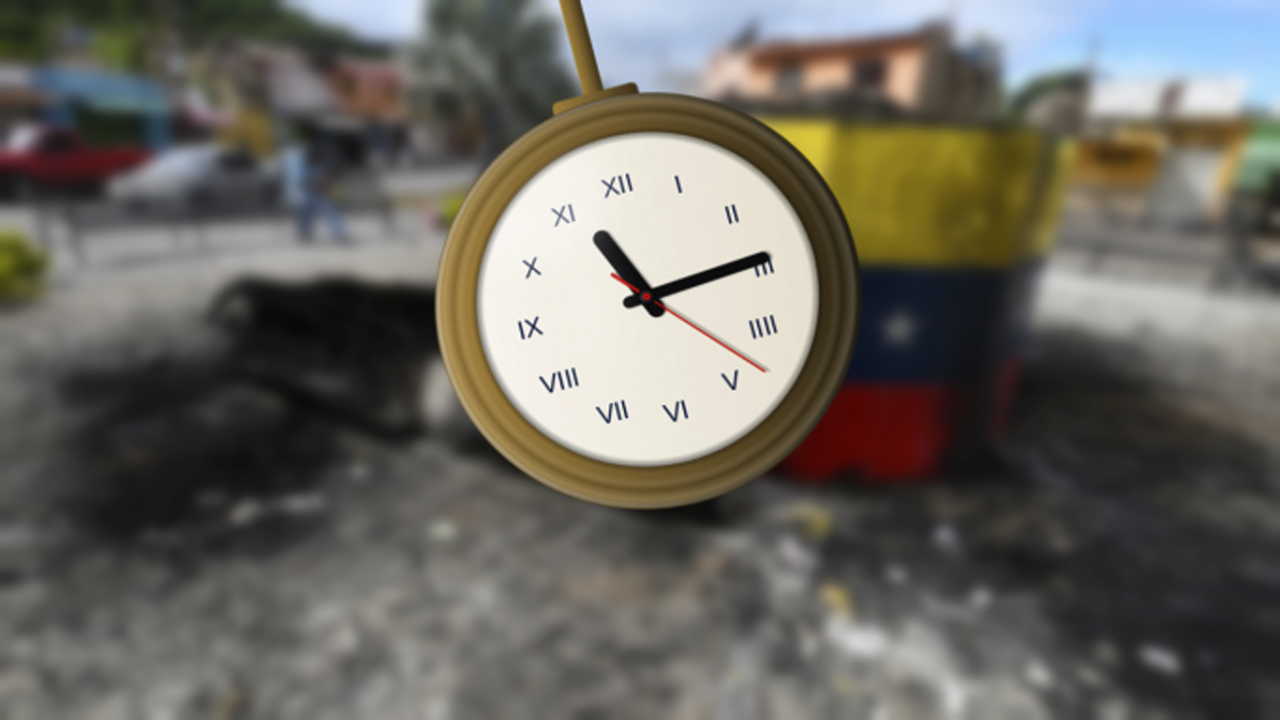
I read 11.14.23
